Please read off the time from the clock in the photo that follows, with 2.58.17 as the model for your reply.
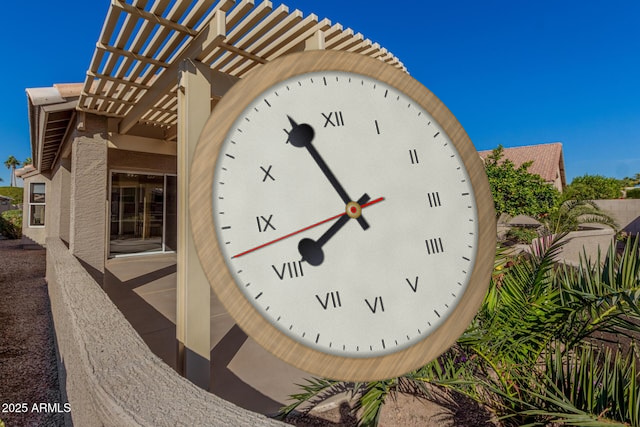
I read 7.55.43
